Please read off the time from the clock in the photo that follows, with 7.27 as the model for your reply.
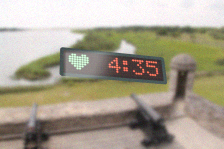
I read 4.35
